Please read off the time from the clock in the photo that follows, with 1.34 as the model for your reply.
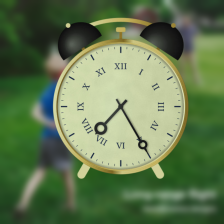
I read 7.25
